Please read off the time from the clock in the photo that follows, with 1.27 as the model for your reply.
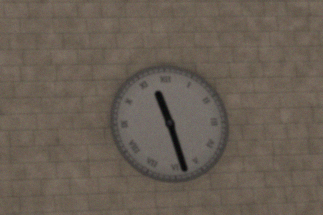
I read 11.28
